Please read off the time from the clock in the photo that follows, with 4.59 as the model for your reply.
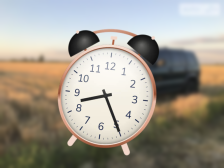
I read 8.25
